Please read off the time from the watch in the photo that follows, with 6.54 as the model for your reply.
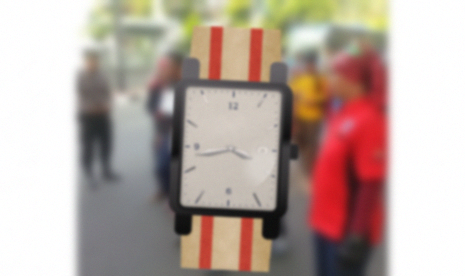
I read 3.43
